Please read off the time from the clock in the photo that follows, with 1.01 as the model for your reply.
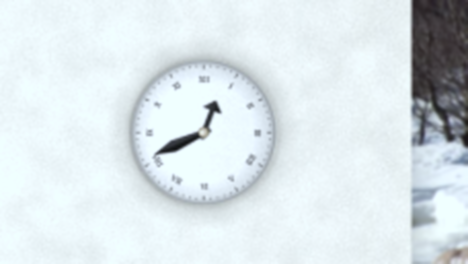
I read 12.41
